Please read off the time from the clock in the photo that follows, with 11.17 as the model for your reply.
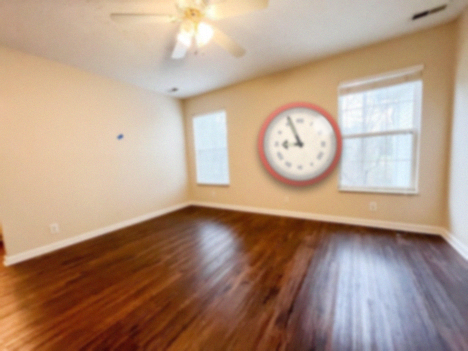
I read 8.56
